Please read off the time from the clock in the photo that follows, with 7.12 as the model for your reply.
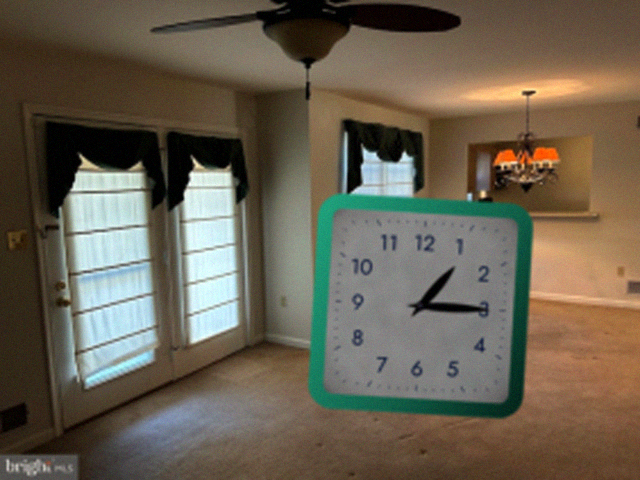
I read 1.15
